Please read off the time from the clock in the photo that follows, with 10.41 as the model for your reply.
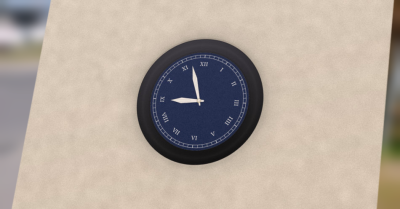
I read 8.57
